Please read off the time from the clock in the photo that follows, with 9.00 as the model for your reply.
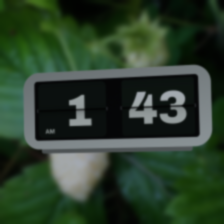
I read 1.43
